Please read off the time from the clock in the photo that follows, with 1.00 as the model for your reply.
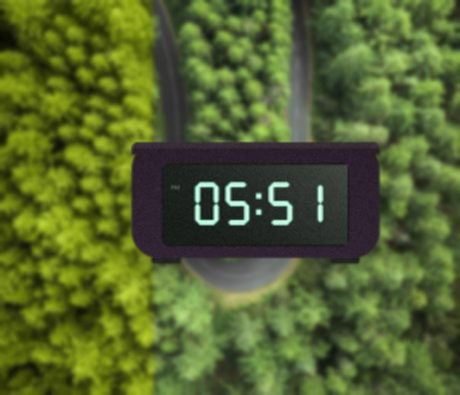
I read 5.51
